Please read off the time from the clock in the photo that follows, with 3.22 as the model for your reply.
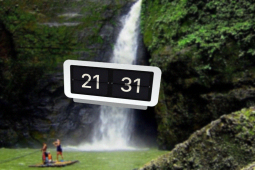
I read 21.31
